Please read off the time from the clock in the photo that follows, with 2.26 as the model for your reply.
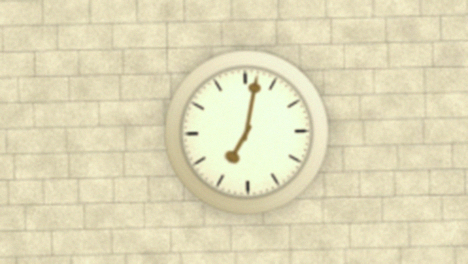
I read 7.02
